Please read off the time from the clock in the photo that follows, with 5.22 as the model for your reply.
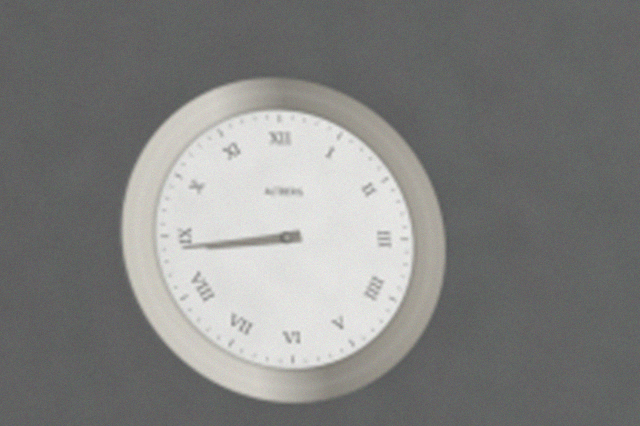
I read 8.44
